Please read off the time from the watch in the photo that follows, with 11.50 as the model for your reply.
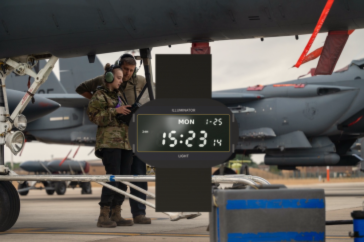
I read 15.23
